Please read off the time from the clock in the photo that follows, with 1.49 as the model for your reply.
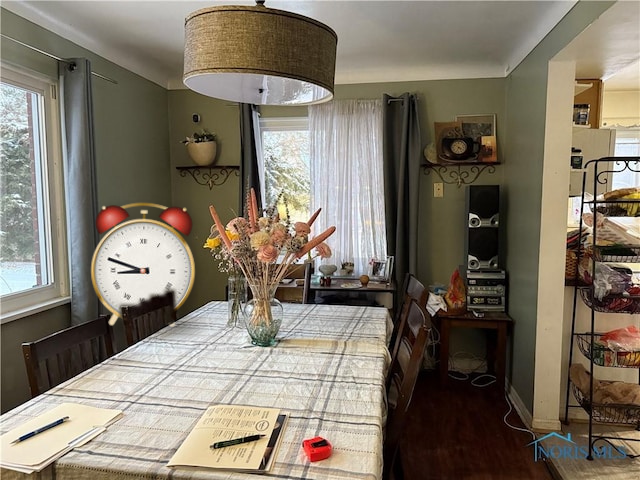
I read 8.48
